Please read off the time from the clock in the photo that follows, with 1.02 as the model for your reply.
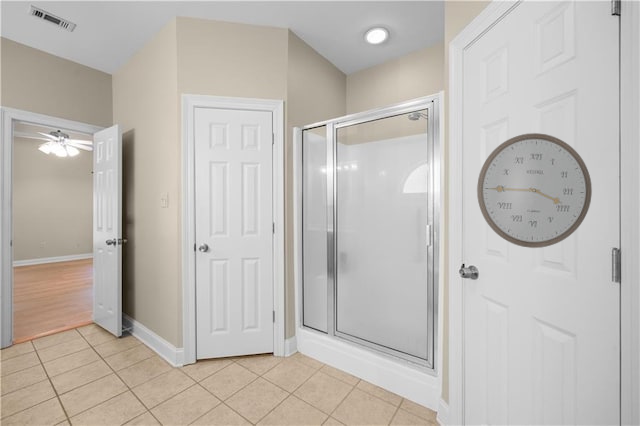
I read 3.45
